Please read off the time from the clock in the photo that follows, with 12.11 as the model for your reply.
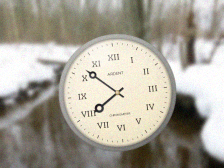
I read 7.52
